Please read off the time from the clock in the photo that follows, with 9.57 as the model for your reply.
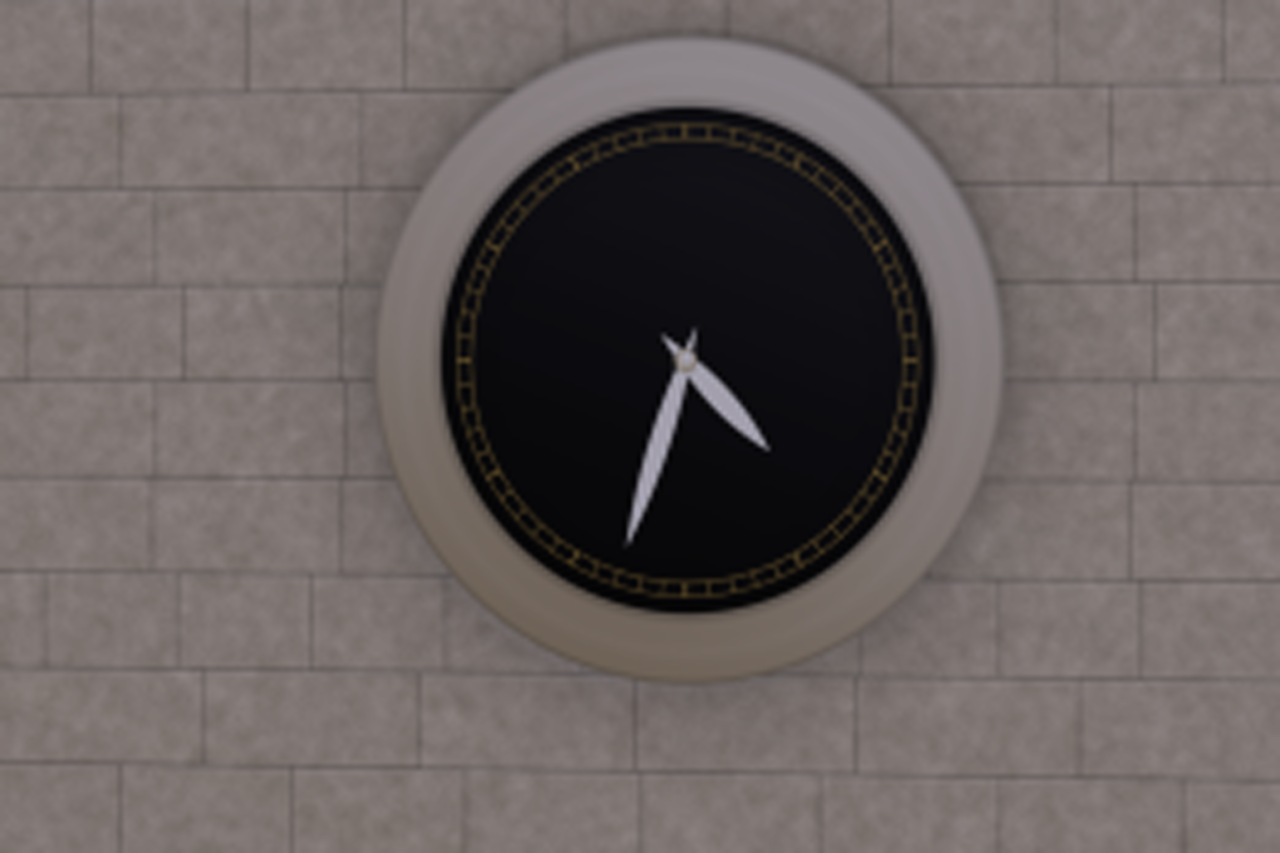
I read 4.33
